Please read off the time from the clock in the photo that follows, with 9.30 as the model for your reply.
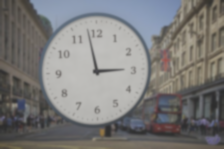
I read 2.58
